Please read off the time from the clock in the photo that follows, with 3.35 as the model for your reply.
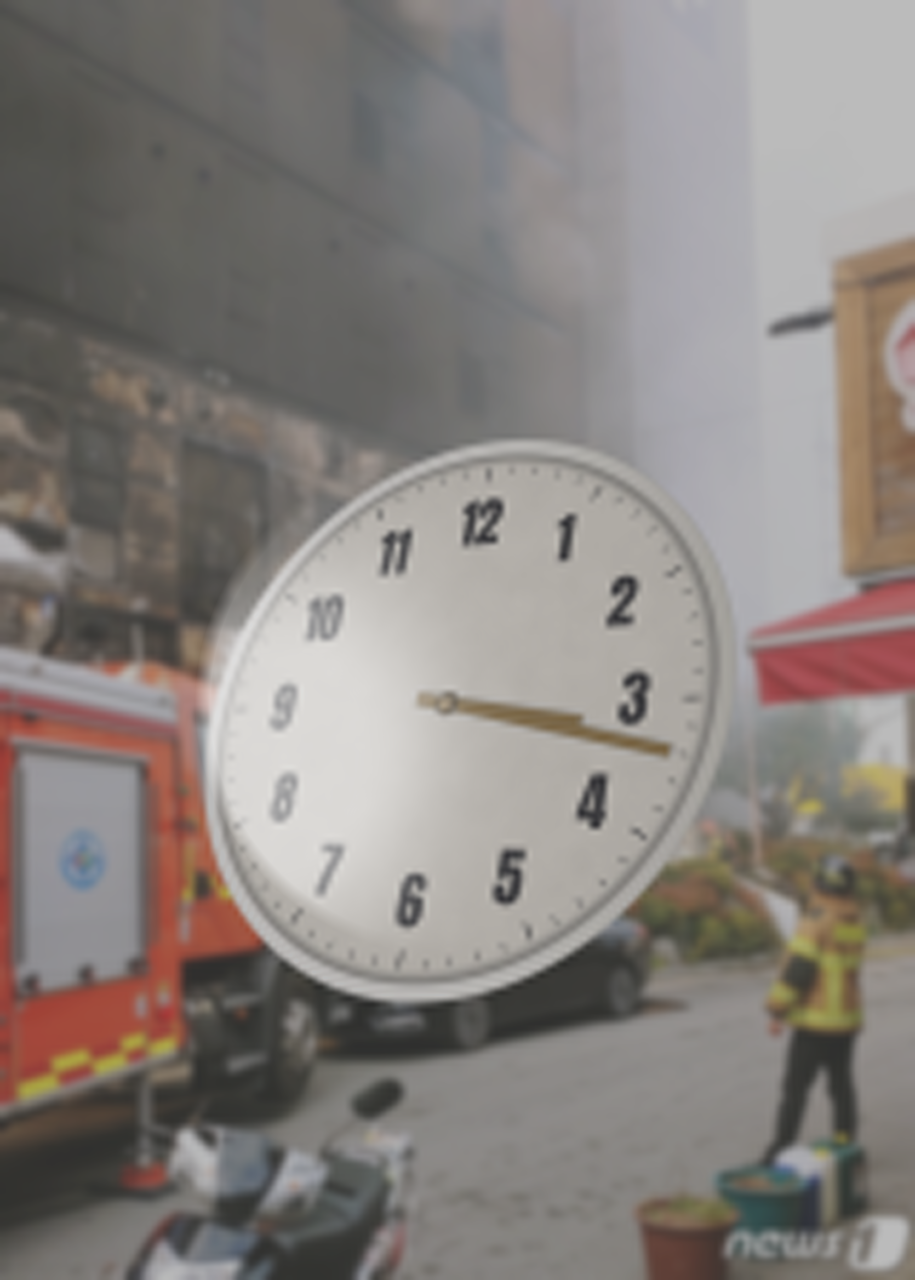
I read 3.17
